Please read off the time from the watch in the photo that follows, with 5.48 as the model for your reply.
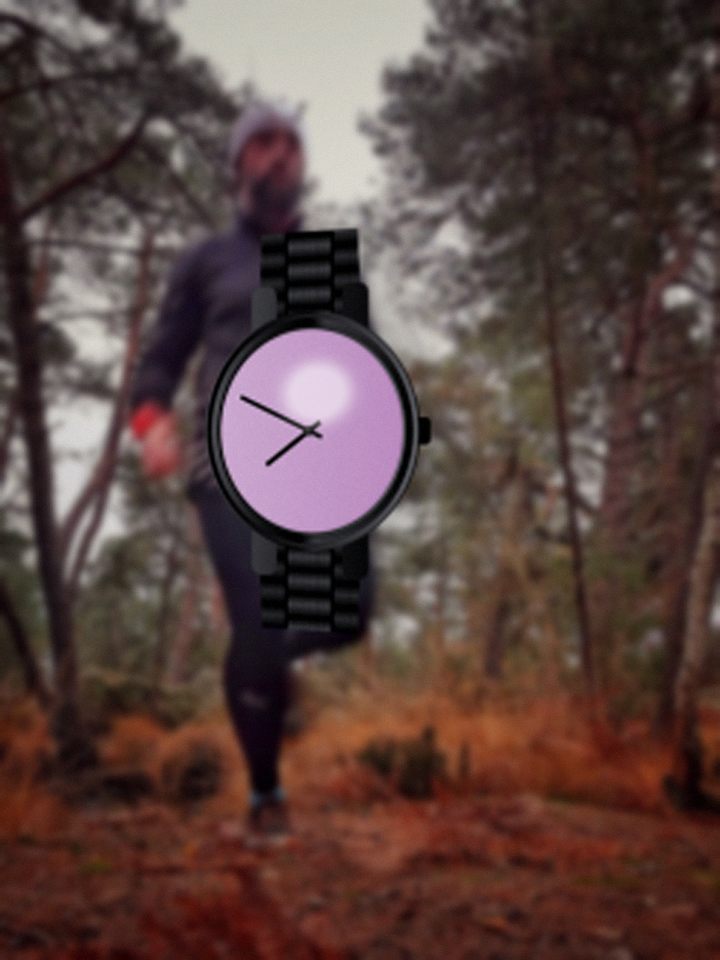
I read 7.49
